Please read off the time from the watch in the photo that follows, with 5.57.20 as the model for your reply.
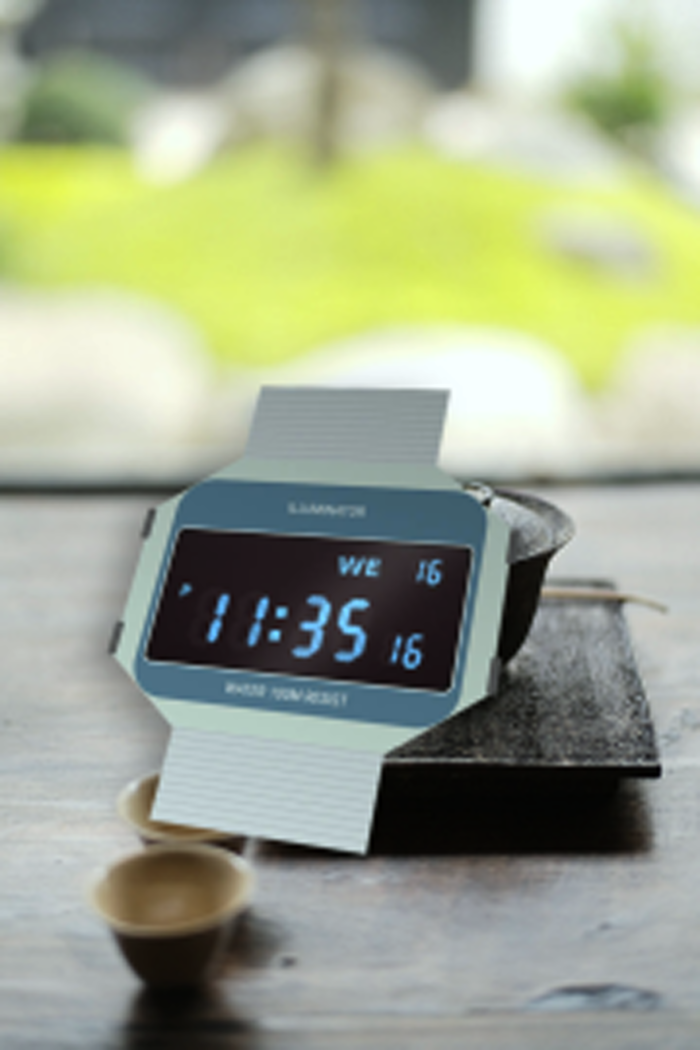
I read 11.35.16
